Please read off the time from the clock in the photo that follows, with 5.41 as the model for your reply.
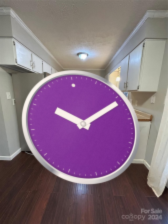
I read 10.11
